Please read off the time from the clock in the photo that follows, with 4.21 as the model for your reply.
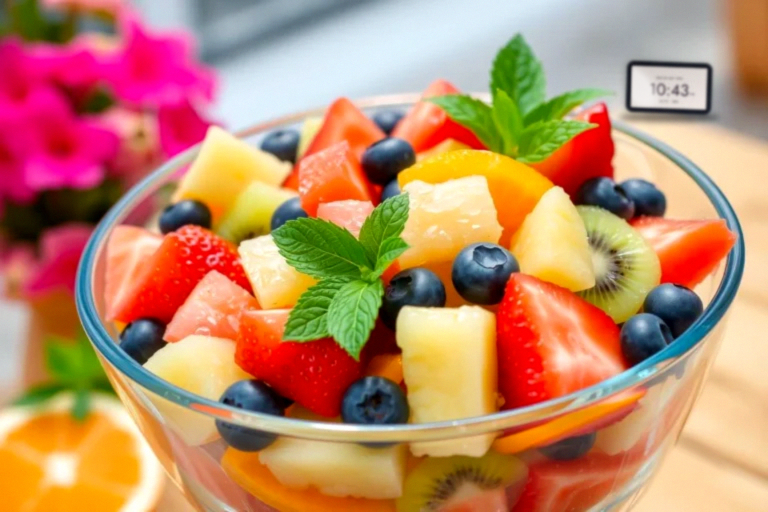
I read 10.43
